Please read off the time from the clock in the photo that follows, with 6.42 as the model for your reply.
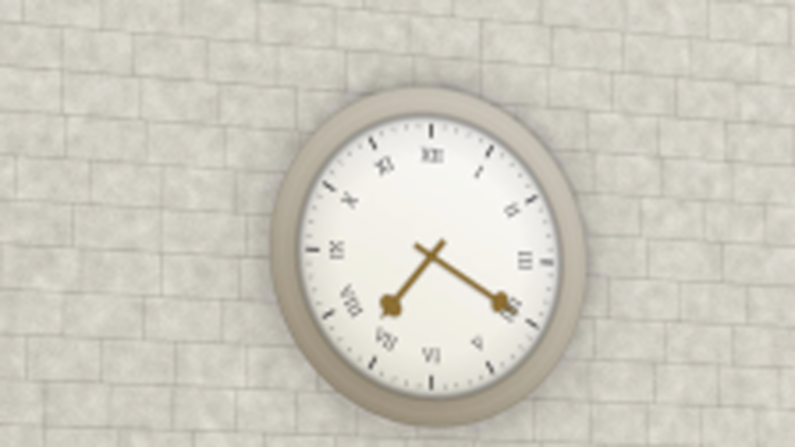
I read 7.20
